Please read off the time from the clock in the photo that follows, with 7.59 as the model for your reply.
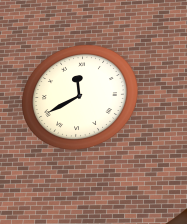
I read 11.40
